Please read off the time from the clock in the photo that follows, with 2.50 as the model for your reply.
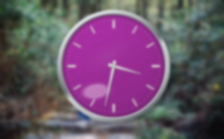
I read 3.32
